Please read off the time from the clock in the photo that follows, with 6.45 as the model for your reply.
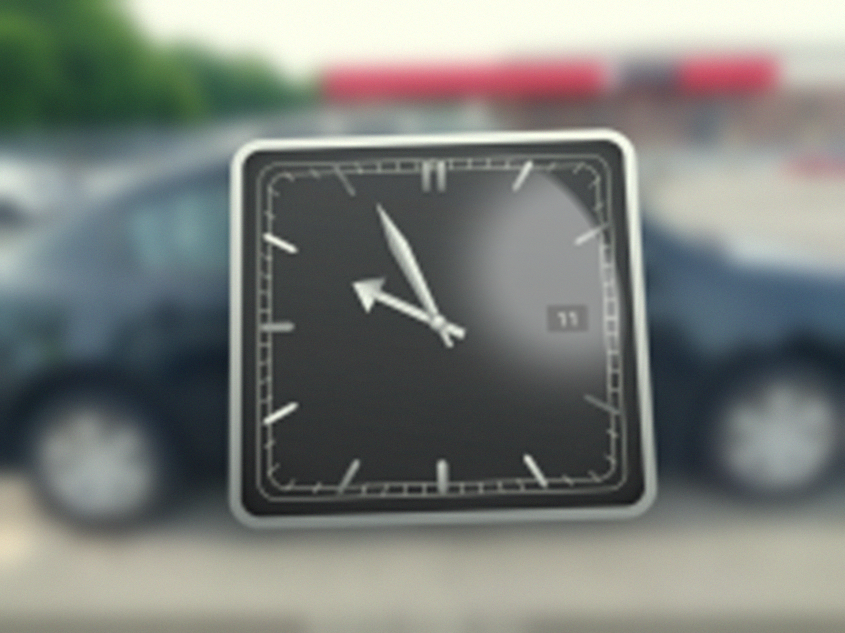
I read 9.56
